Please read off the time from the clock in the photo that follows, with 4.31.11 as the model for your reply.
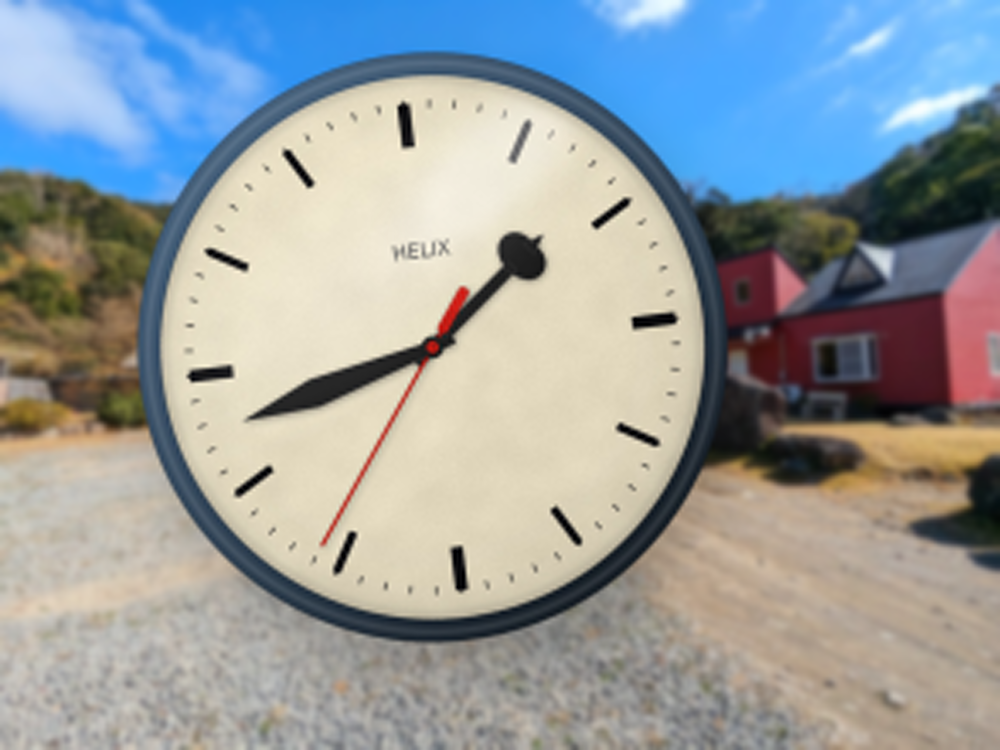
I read 1.42.36
